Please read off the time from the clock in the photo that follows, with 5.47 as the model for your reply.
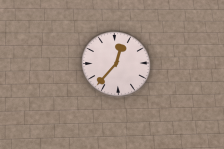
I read 12.37
